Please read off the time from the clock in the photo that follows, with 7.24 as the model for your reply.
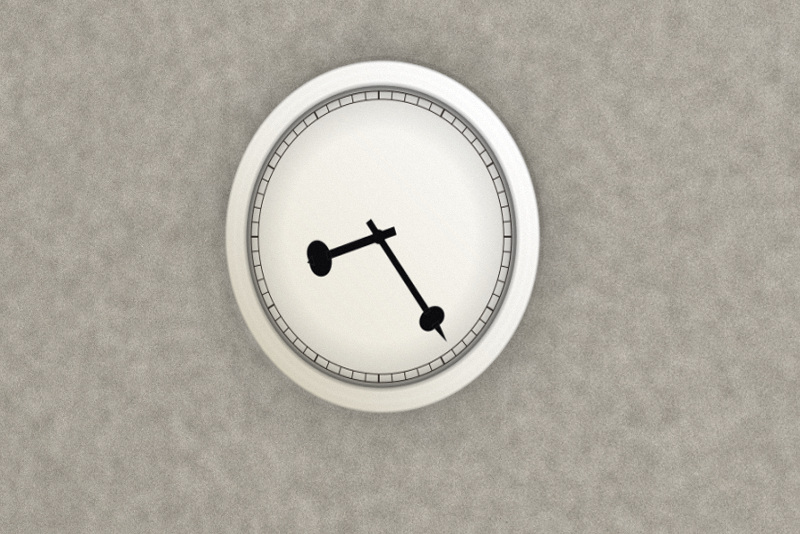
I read 8.24
